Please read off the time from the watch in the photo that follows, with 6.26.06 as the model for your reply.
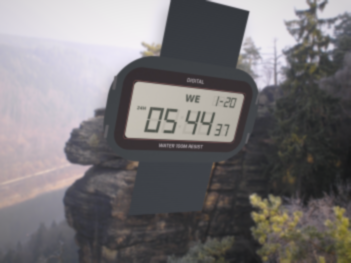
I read 5.44.37
